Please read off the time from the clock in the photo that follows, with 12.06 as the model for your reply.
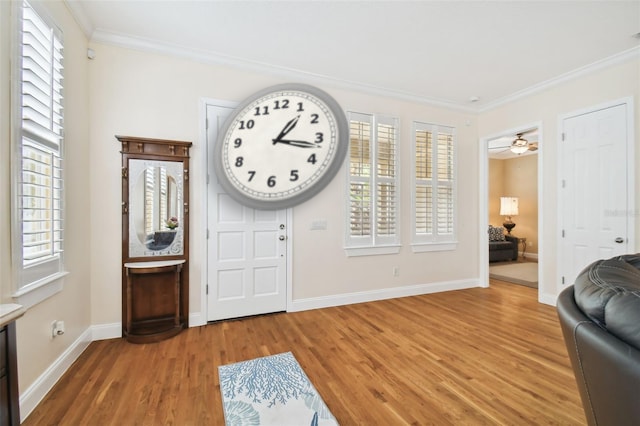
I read 1.17
